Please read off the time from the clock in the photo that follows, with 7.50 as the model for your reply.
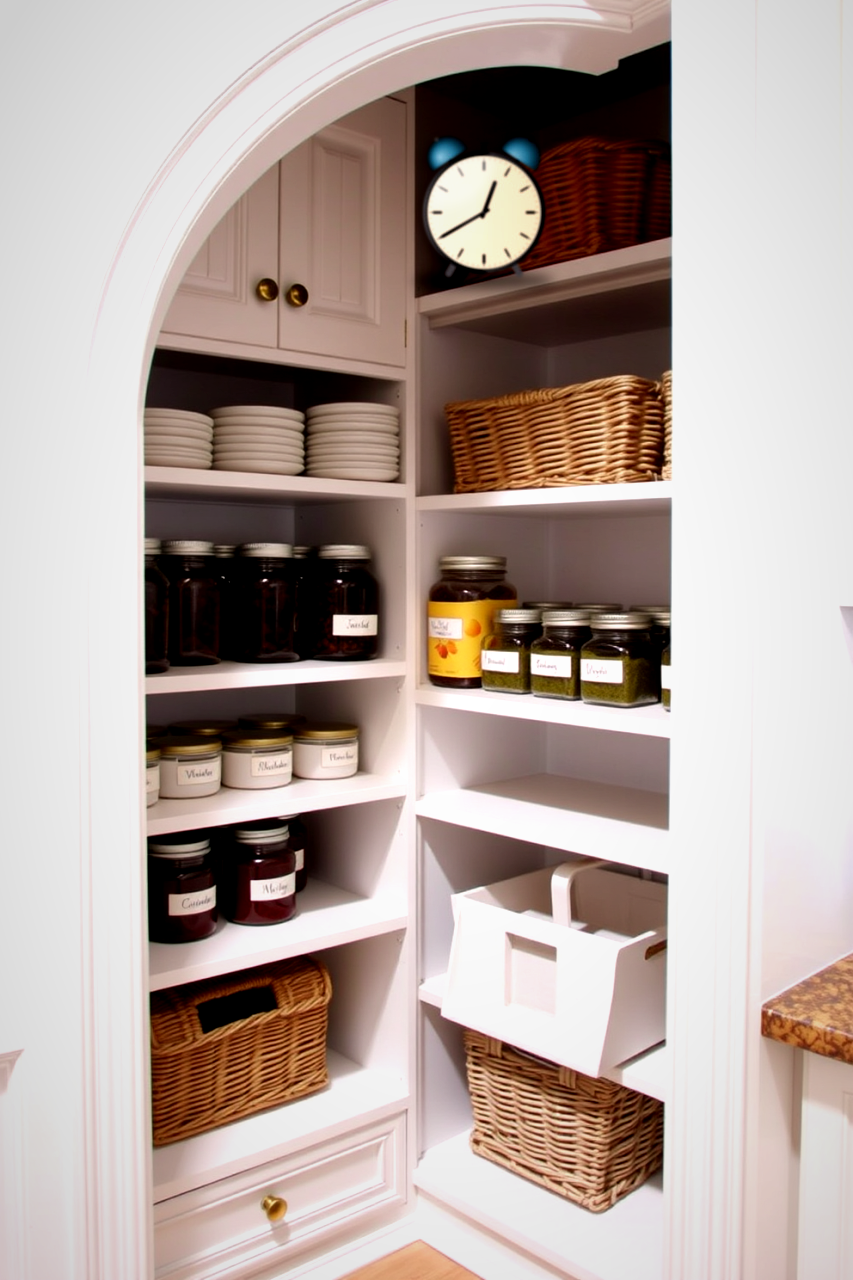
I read 12.40
